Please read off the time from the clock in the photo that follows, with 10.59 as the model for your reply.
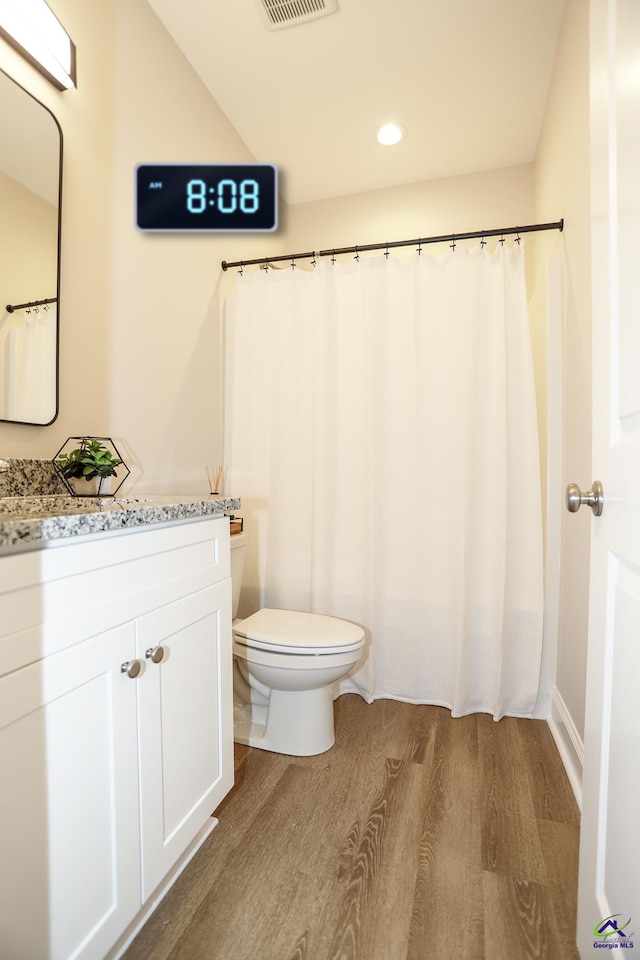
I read 8.08
